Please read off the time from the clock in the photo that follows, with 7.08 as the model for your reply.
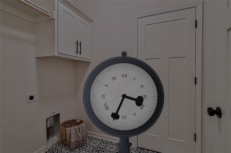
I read 3.34
